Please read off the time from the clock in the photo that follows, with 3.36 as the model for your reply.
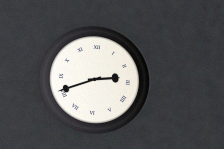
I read 2.41
